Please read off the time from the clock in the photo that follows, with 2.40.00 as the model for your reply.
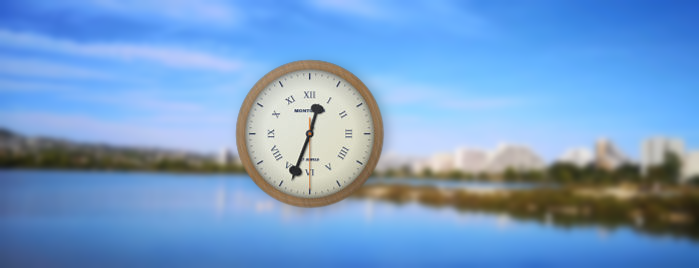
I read 12.33.30
